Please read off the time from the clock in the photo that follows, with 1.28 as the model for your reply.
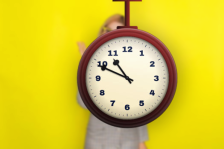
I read 10.49
